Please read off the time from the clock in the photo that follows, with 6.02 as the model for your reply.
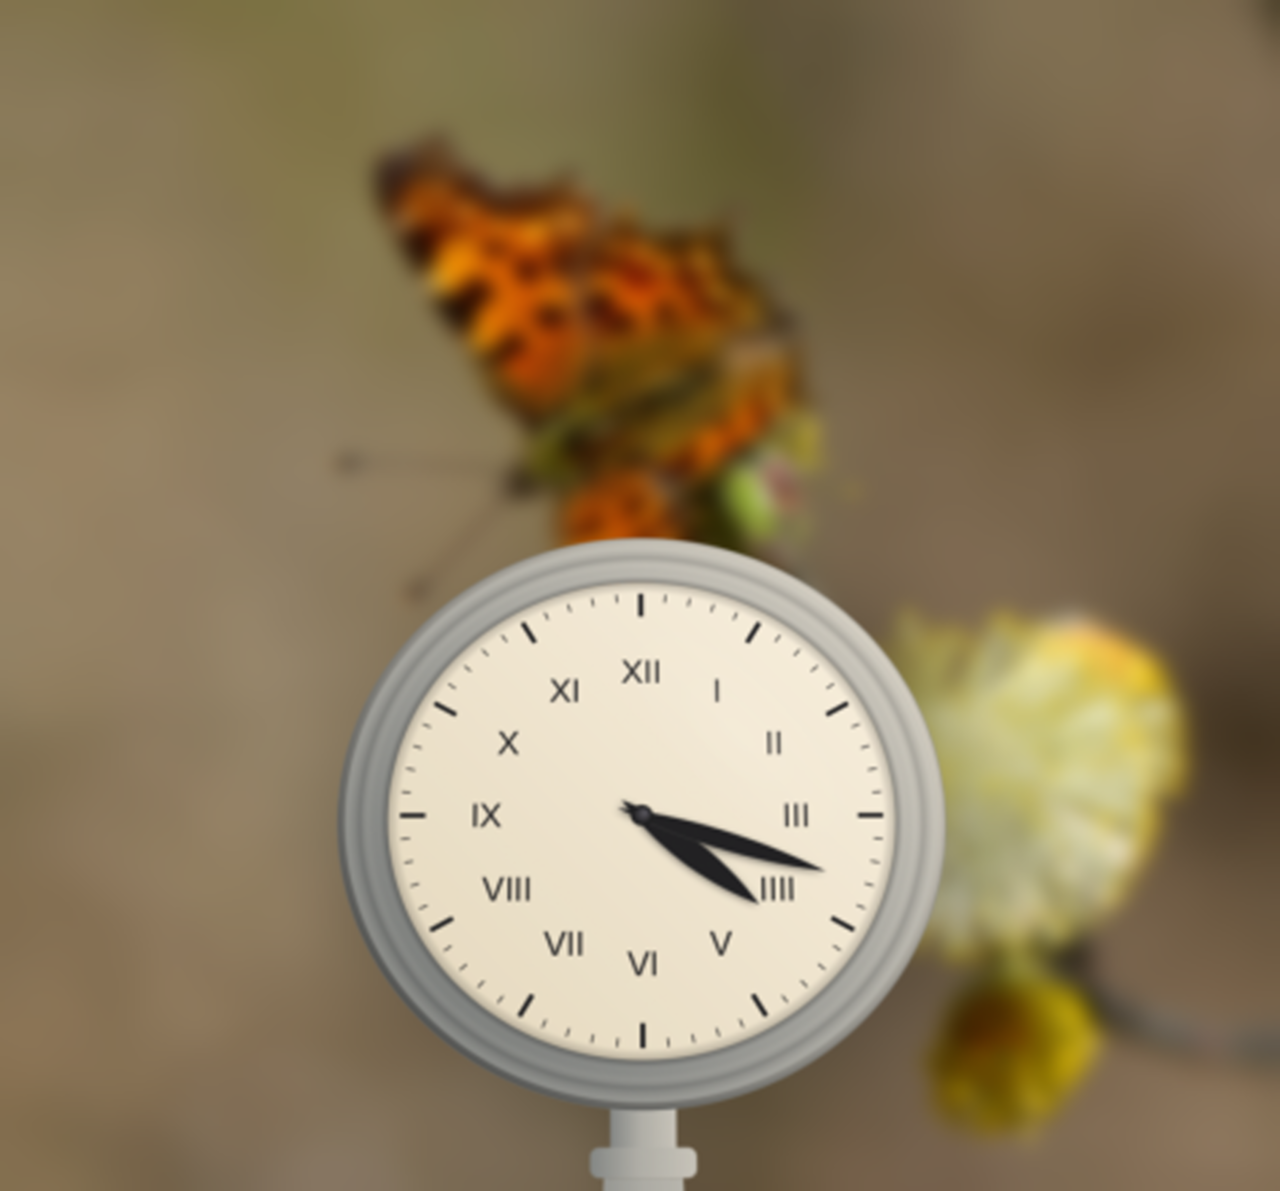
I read 4.18
